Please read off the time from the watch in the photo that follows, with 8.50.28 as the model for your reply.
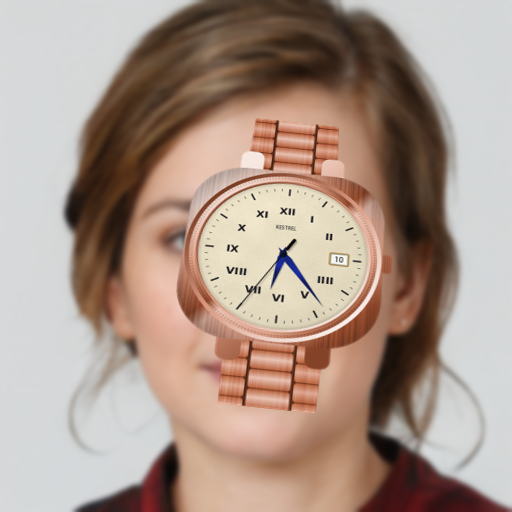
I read 6.23.35
